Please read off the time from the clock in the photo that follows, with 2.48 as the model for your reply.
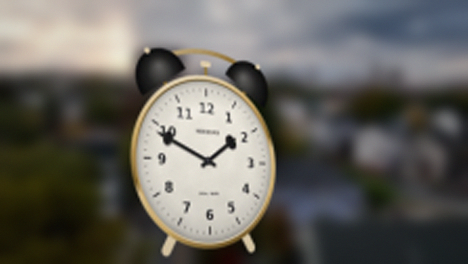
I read 1.49
